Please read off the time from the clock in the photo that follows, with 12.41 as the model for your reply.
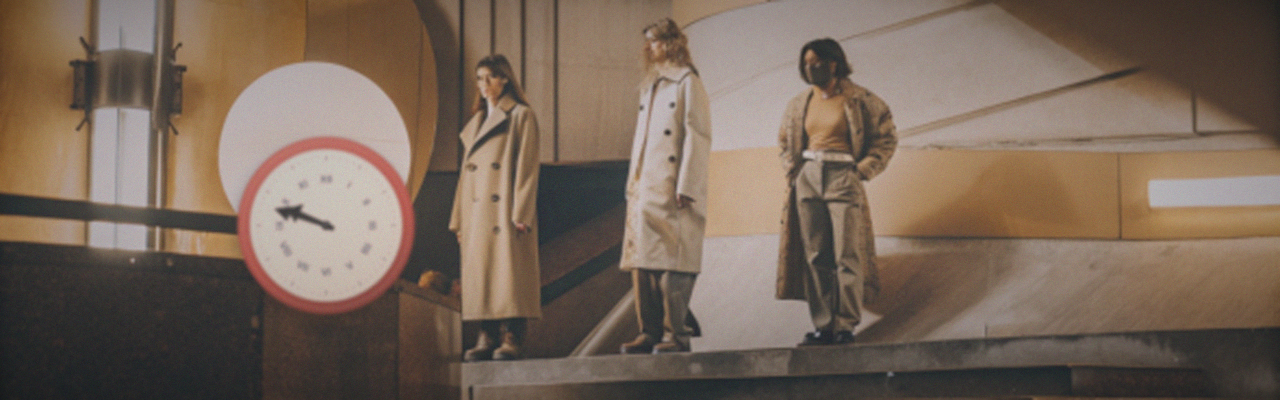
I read 9.48
